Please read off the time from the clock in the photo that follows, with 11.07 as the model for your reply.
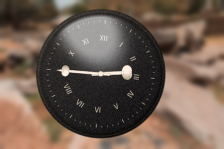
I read 2.45
